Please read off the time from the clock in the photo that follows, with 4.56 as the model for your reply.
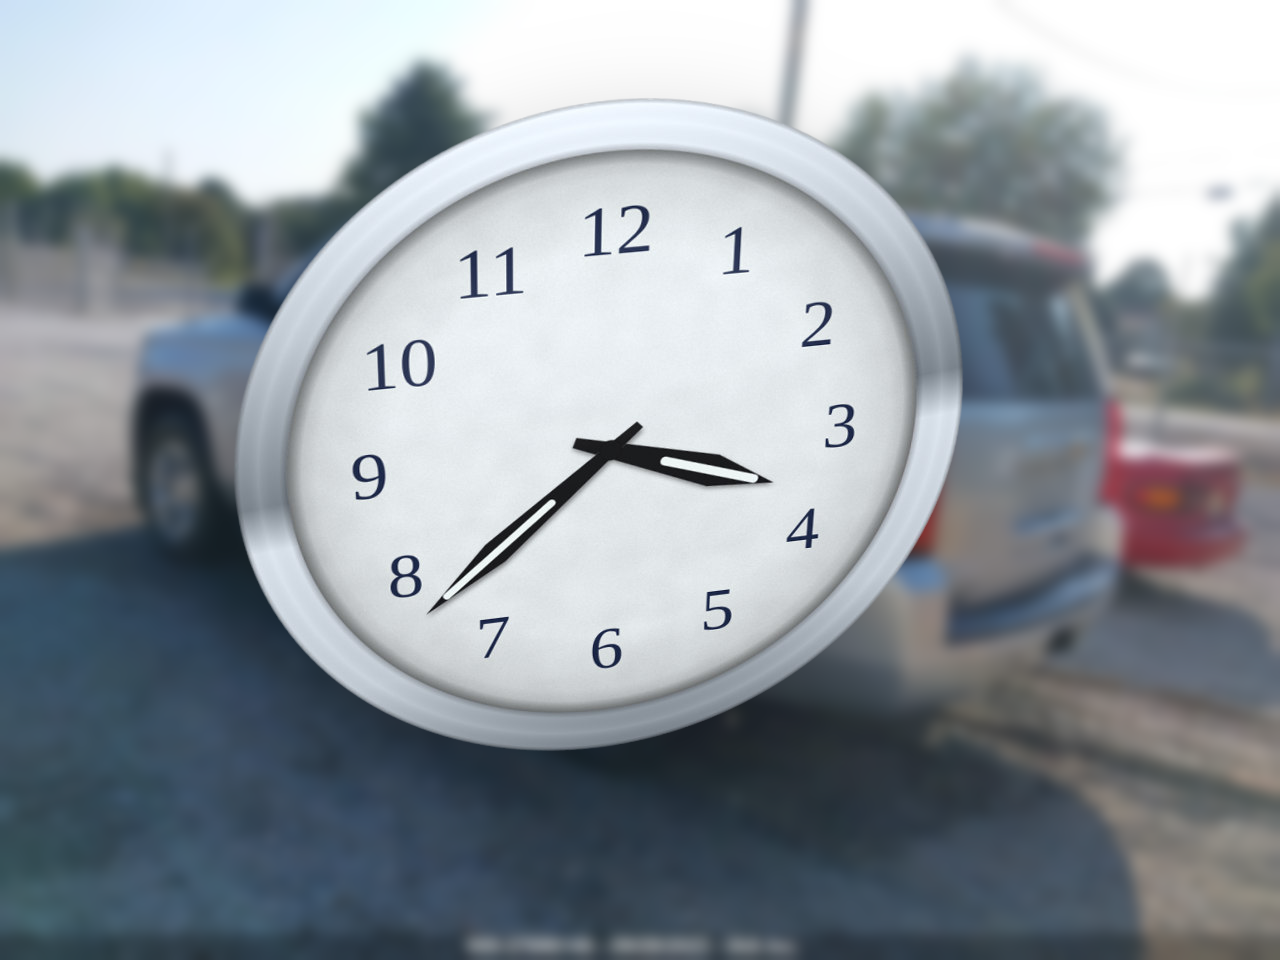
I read 3.38
